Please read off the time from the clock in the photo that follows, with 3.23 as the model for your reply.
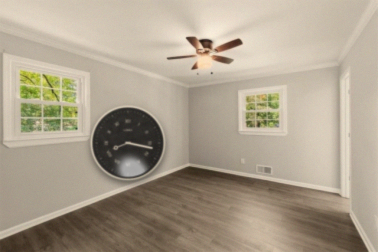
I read 8.17
